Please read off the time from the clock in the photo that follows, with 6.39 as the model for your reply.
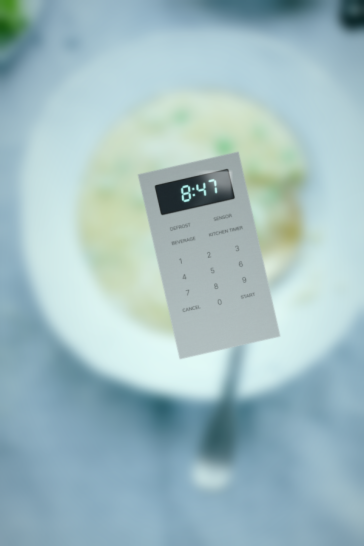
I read 8.47
